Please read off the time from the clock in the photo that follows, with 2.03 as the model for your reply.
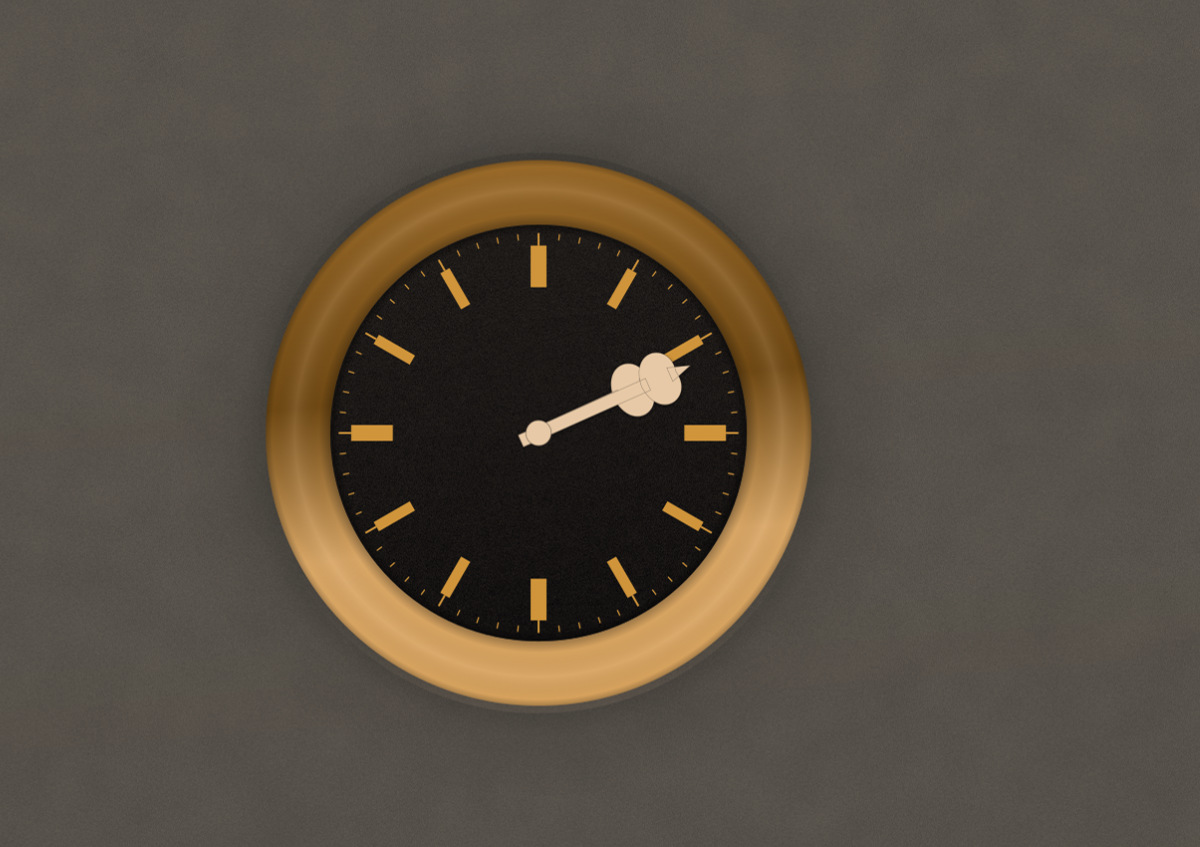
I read 2.11
